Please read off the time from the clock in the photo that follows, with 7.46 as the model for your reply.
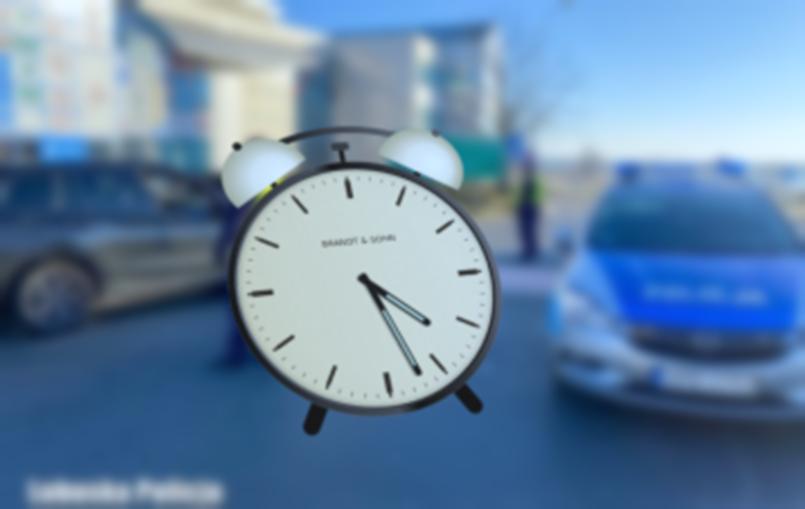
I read 4.27
